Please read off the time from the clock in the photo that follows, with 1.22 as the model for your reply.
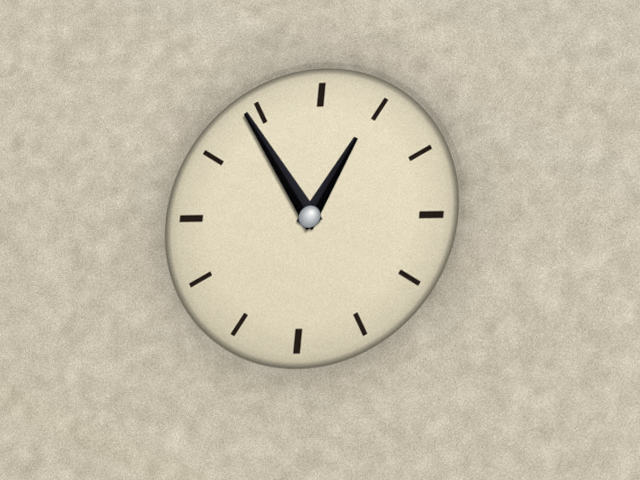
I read 12.54
